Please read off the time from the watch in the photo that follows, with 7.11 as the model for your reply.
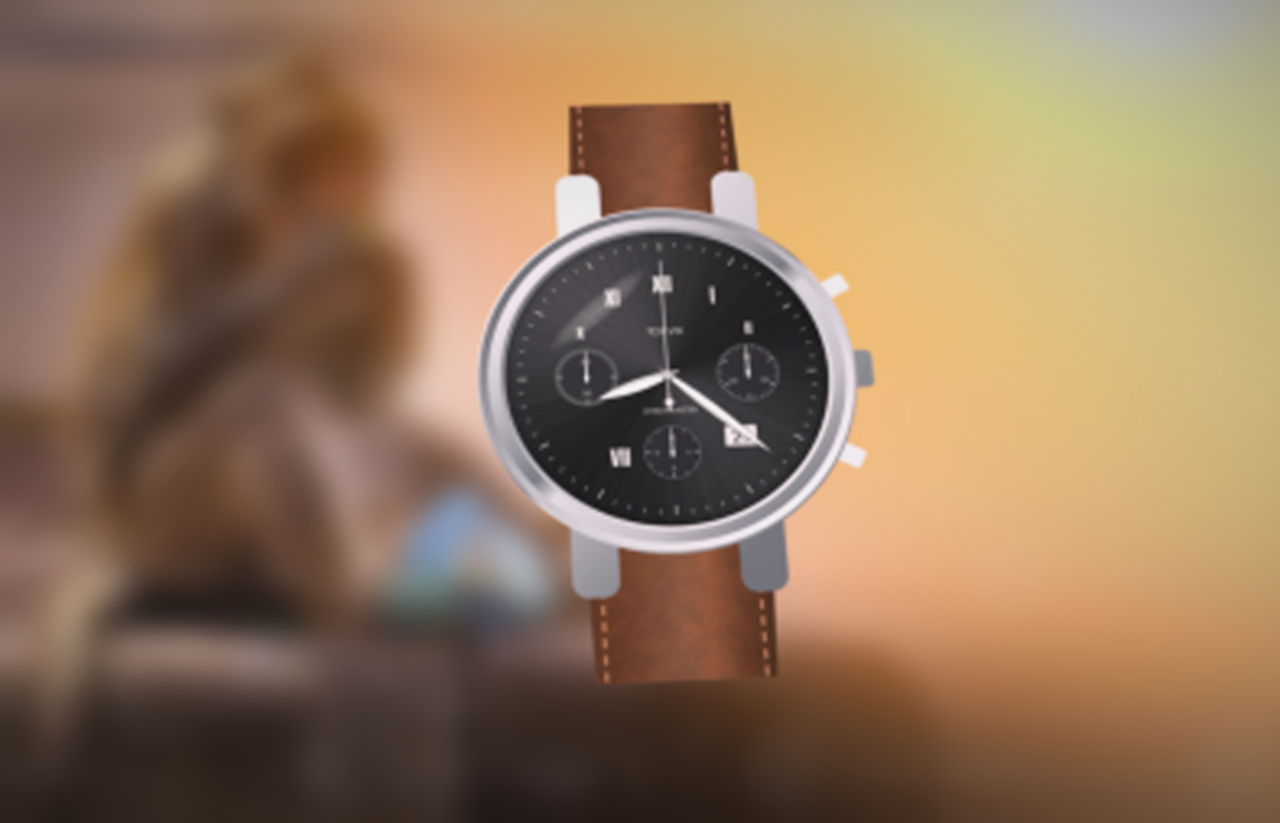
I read 8.22
